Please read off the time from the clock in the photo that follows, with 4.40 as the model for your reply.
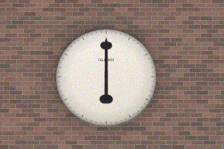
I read 6.00
